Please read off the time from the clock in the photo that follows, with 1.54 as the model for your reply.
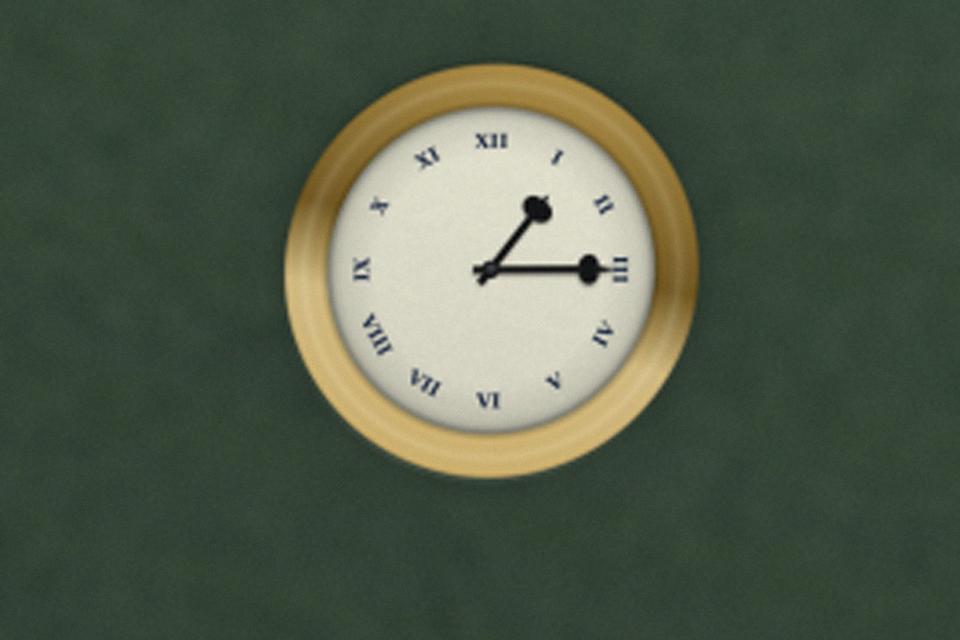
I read 1.15
